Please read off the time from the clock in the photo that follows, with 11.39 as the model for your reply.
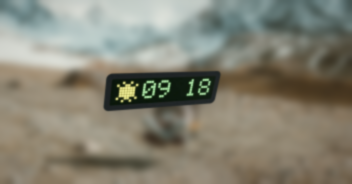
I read 9.18
